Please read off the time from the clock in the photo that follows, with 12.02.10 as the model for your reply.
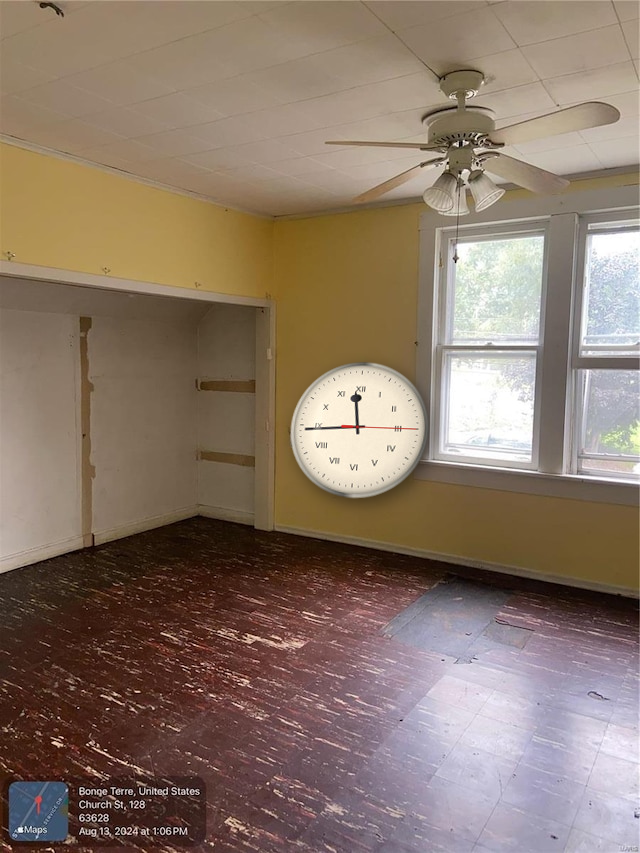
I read 11.44.15
